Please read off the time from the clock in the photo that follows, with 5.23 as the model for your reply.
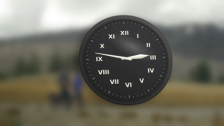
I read 2.47
